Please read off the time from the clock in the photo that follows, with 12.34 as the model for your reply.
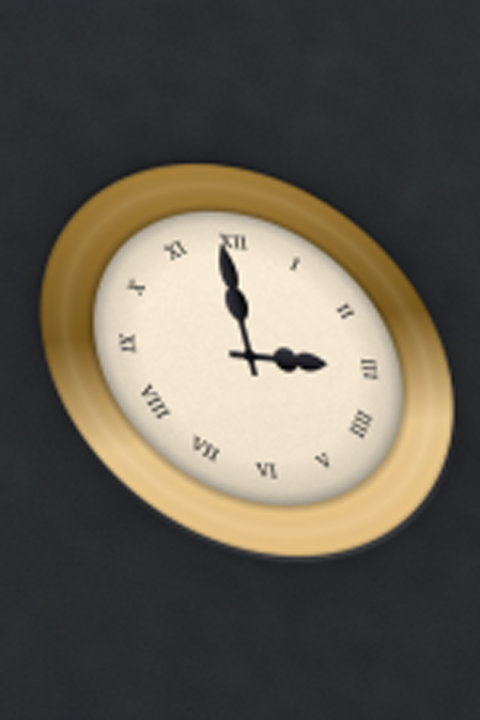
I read 2.59
